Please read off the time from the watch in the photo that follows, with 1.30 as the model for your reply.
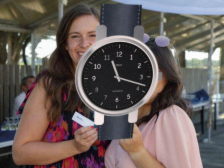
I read 11.18
